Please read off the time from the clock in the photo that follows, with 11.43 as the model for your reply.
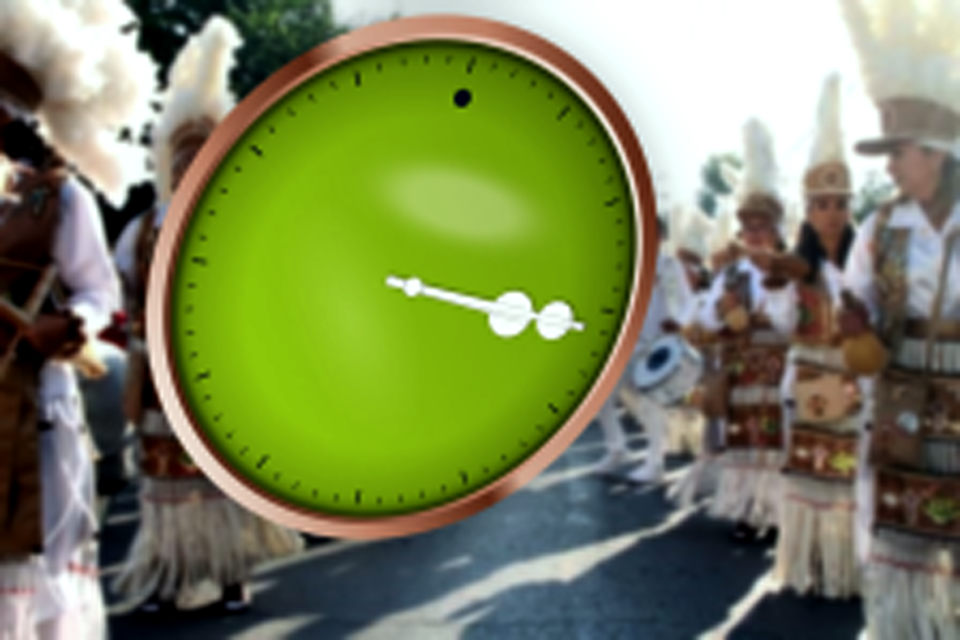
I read 3.16
